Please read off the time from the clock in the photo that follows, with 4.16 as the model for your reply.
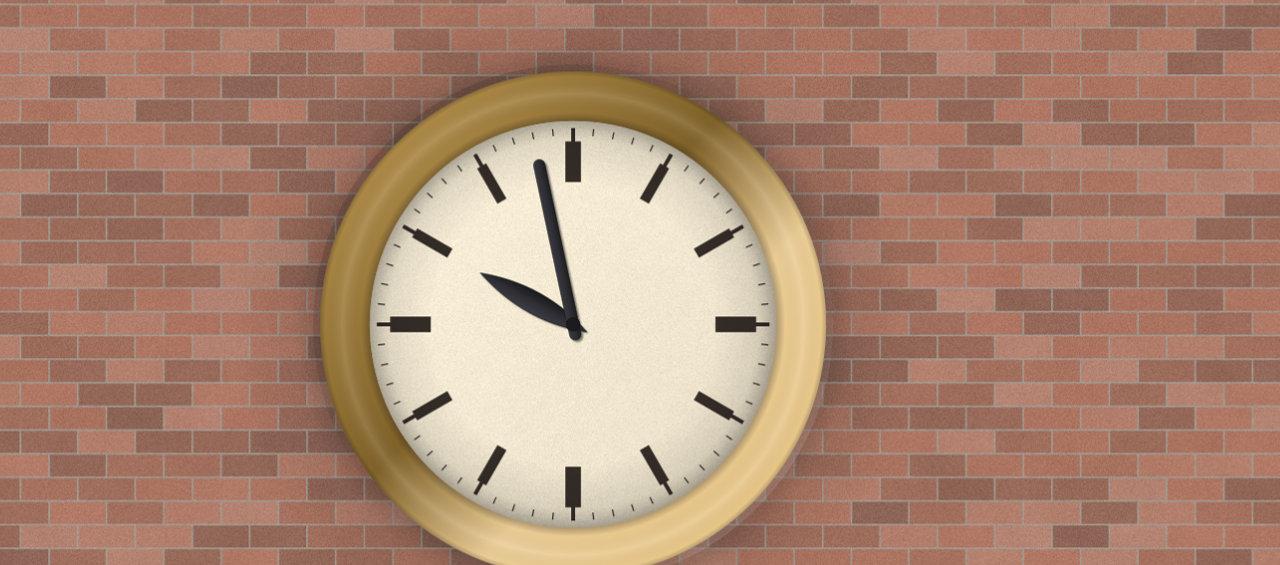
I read 9.58
